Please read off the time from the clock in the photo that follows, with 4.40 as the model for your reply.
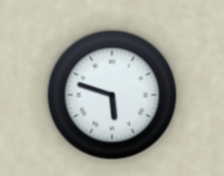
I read 5.48
